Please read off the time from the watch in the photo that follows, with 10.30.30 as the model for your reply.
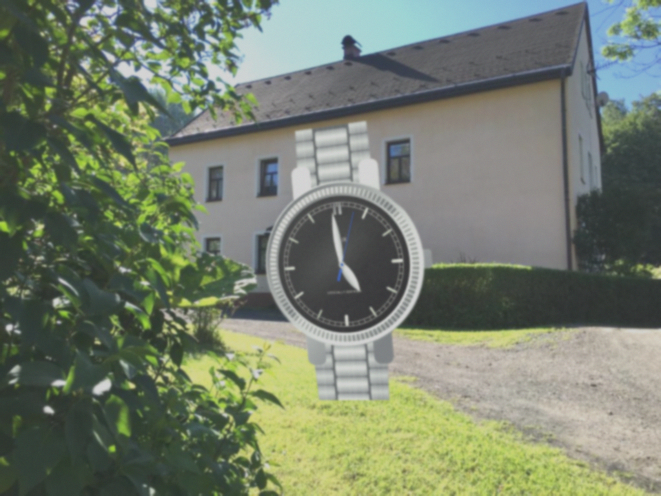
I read 4.59.03
